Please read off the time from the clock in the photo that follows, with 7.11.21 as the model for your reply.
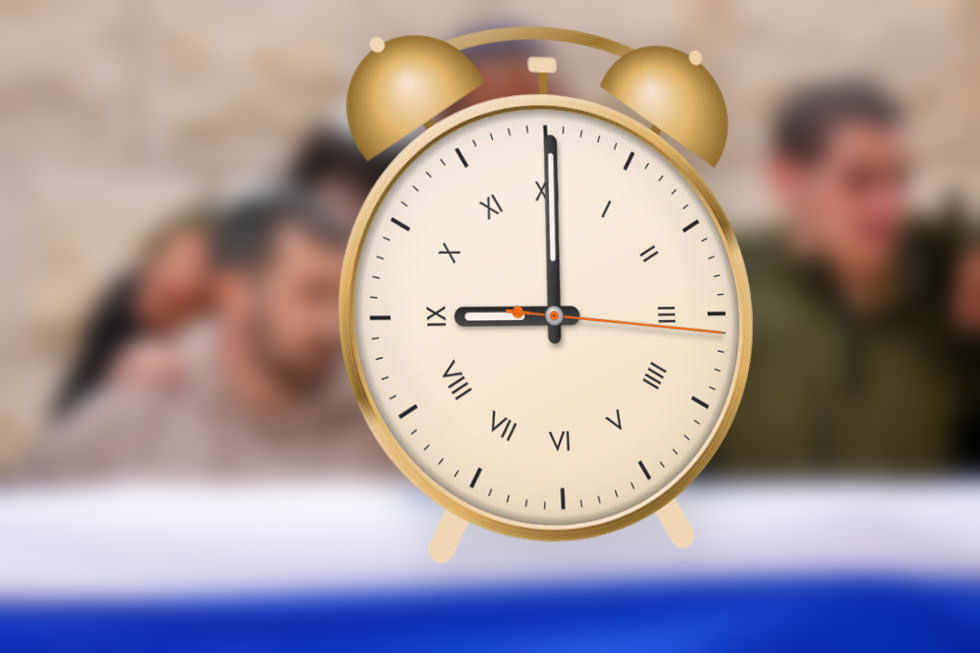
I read 9.00.16
